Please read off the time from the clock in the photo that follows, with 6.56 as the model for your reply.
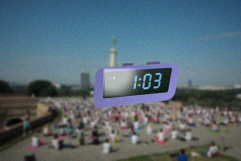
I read 1.03
